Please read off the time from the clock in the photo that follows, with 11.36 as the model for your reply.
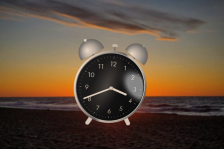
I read 3.41
